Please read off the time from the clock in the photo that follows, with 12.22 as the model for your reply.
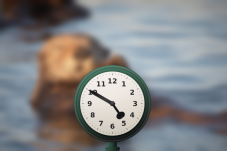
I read 4.50
